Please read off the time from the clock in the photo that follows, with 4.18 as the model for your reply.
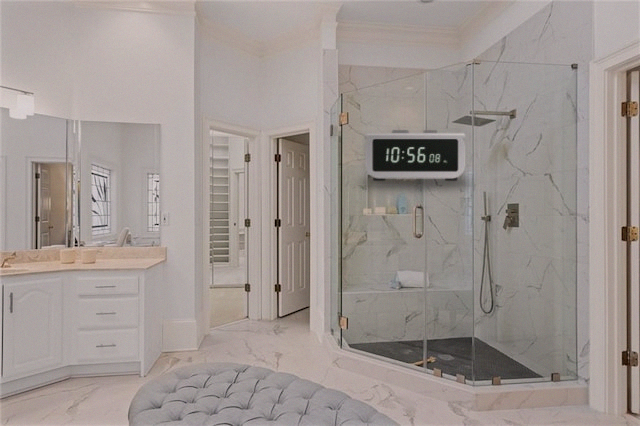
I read 10.56
